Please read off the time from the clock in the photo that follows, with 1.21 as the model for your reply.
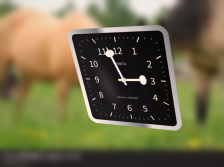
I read 2.57
